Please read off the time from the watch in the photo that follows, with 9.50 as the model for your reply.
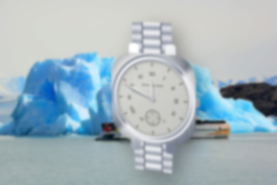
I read 11.49
